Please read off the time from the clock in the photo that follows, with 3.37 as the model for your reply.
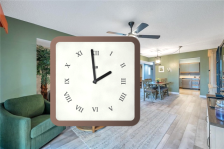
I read 1.59
